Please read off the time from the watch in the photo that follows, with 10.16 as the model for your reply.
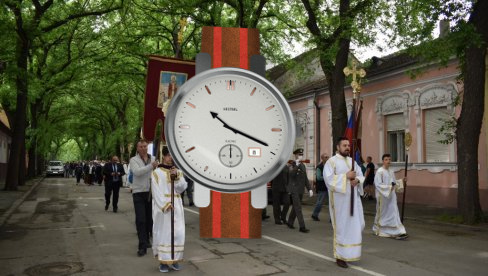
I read 10.19
